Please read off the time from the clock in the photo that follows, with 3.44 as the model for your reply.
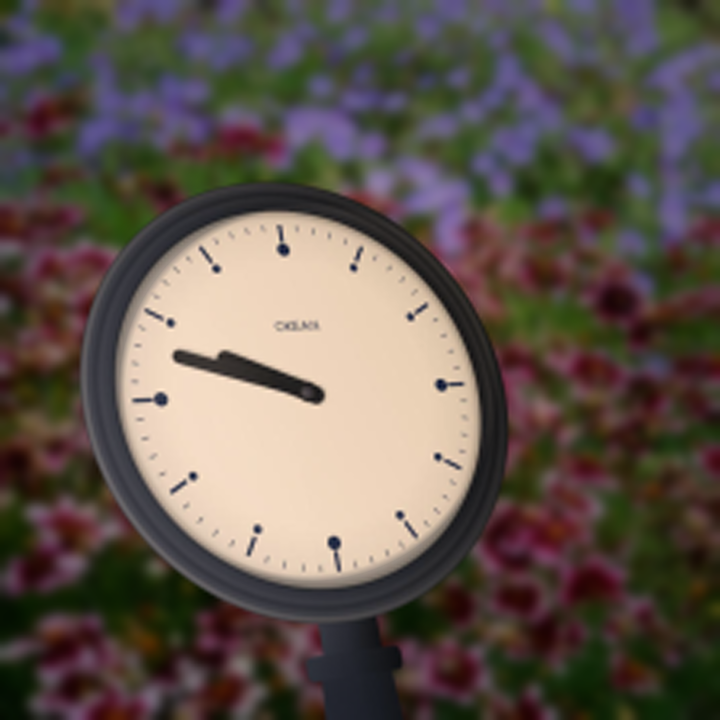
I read 9.48
